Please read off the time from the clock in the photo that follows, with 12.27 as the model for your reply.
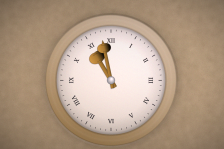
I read 10.58
